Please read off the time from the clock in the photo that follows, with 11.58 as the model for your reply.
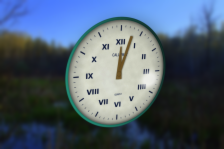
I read 12.03
